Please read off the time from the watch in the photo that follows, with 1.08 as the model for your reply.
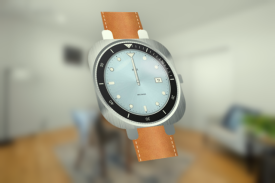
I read 12.00
